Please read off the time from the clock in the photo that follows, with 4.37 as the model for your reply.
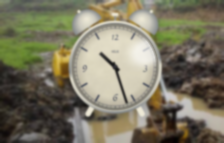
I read 10.27
